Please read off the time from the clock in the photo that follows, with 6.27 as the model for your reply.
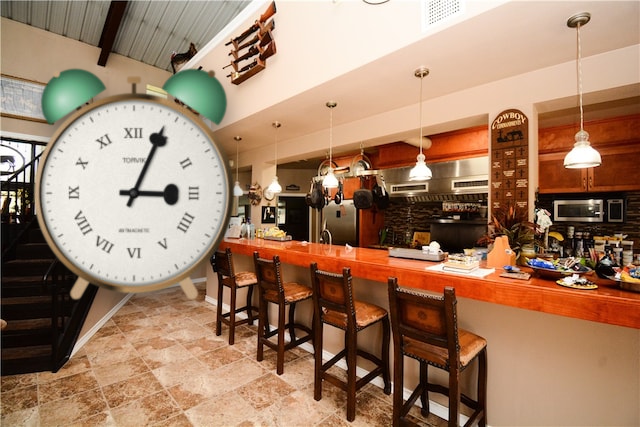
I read 3.04
